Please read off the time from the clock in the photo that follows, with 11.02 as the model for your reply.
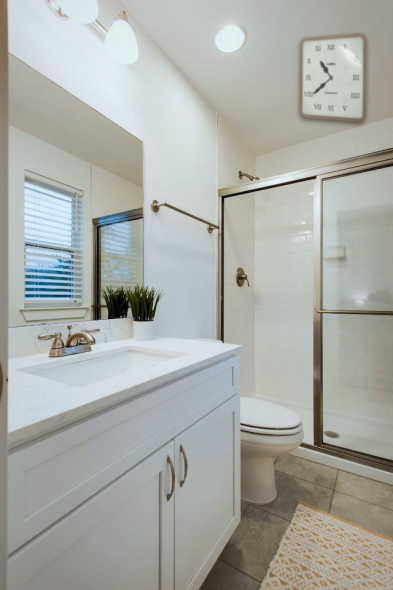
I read 10.39
